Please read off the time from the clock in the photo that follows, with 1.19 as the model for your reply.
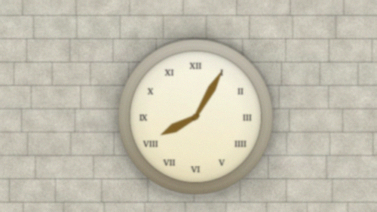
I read 8.05
